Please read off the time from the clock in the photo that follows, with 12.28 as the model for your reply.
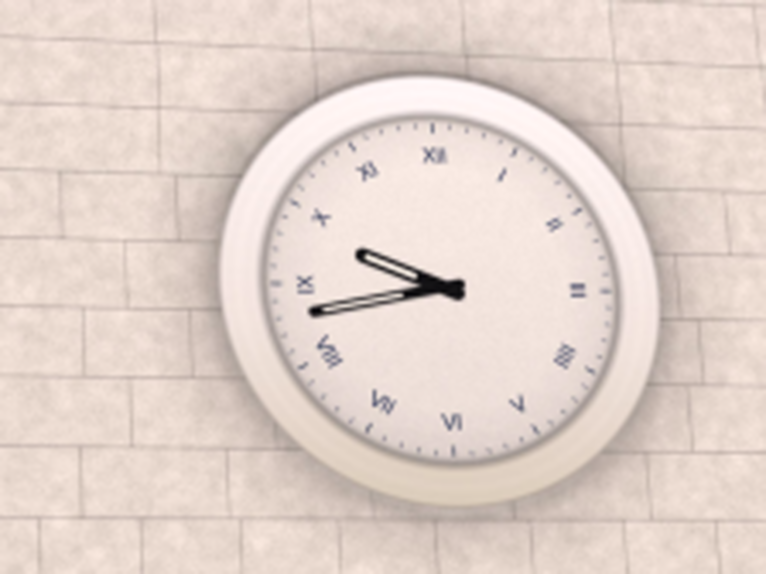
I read 9.43
